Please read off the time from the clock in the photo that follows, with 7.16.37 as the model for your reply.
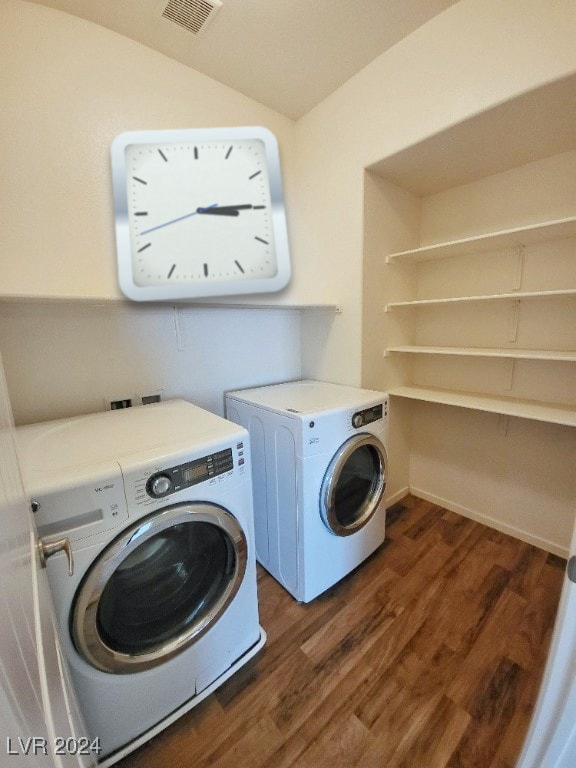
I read 3.14.42
